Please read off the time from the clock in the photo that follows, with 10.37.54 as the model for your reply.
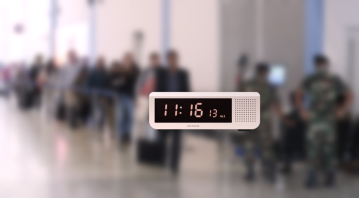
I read 11.16.13
